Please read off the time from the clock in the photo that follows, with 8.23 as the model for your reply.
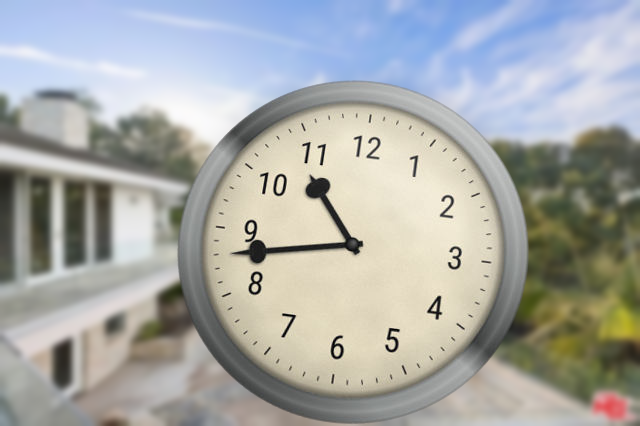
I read 10.43
